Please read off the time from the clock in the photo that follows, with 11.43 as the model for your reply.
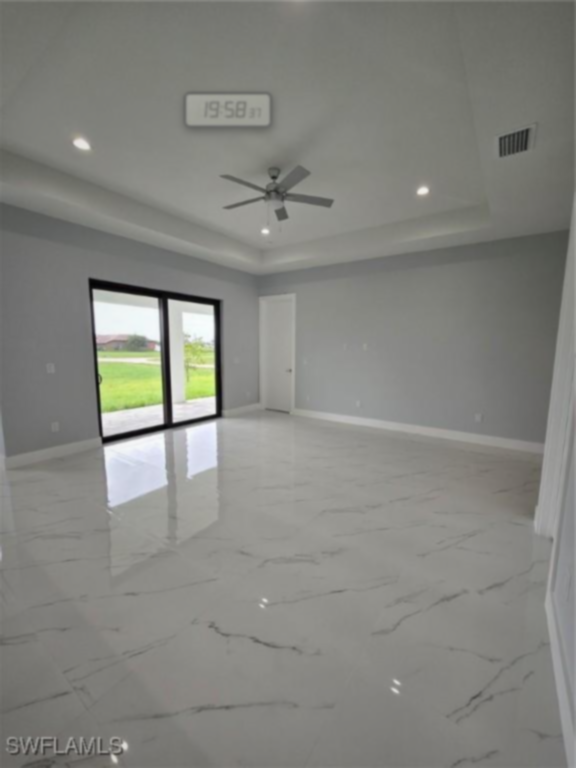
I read 19.58
